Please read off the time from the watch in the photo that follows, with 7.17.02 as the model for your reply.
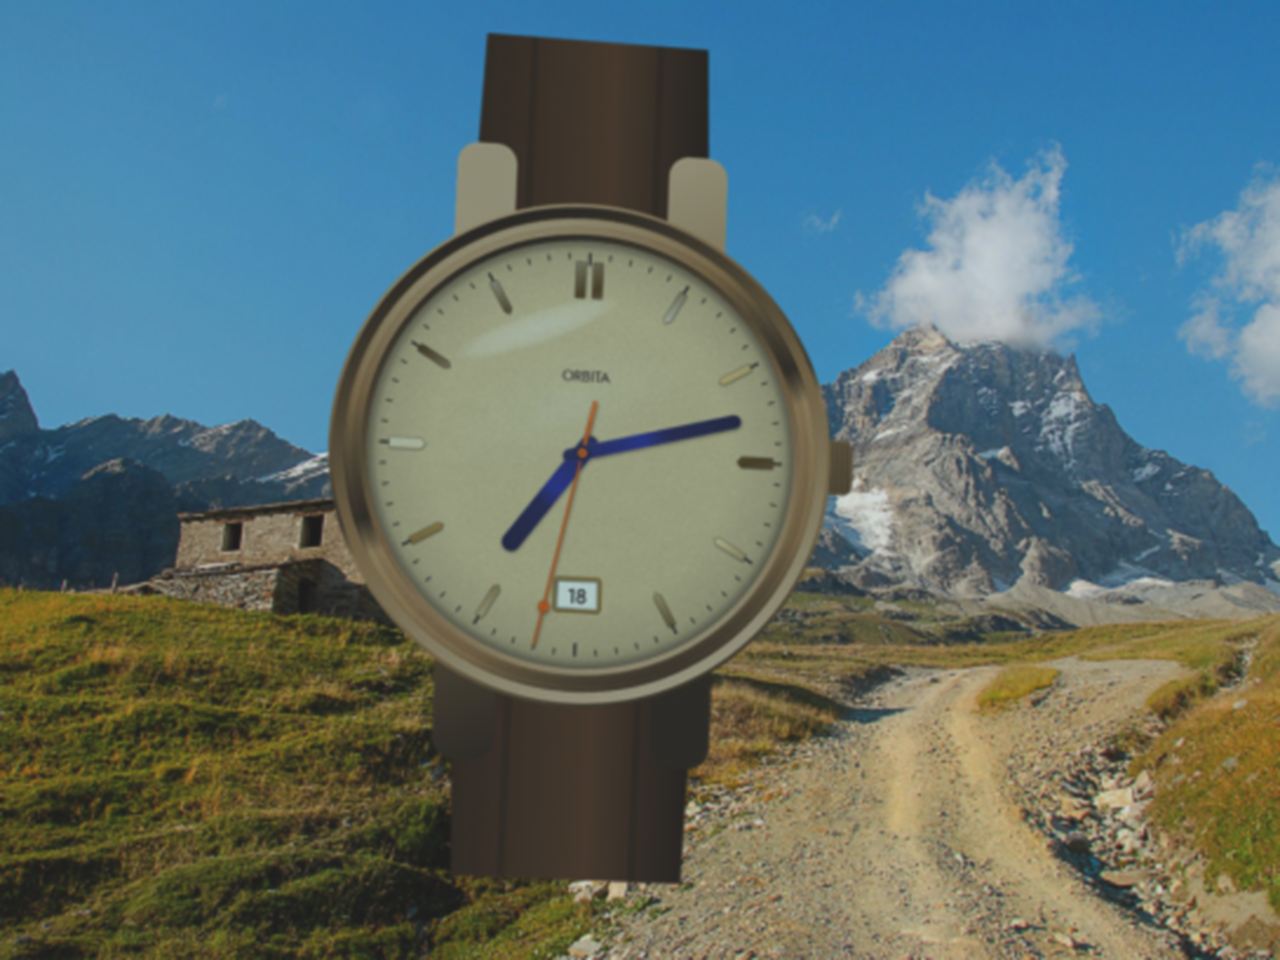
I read 7.12.32
